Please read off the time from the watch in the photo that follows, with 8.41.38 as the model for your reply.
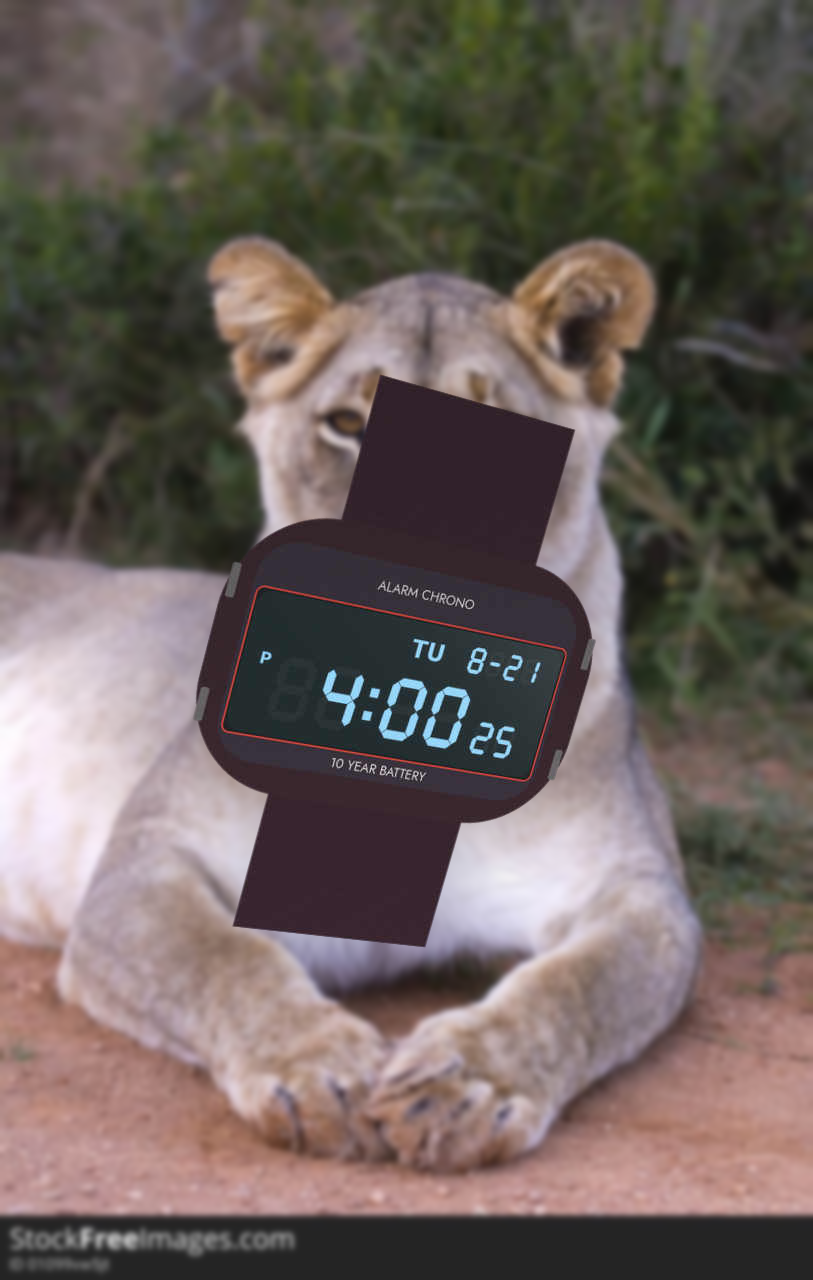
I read 4.00.25
